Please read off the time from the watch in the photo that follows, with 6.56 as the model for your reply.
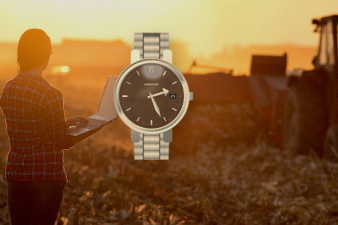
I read 2.26
